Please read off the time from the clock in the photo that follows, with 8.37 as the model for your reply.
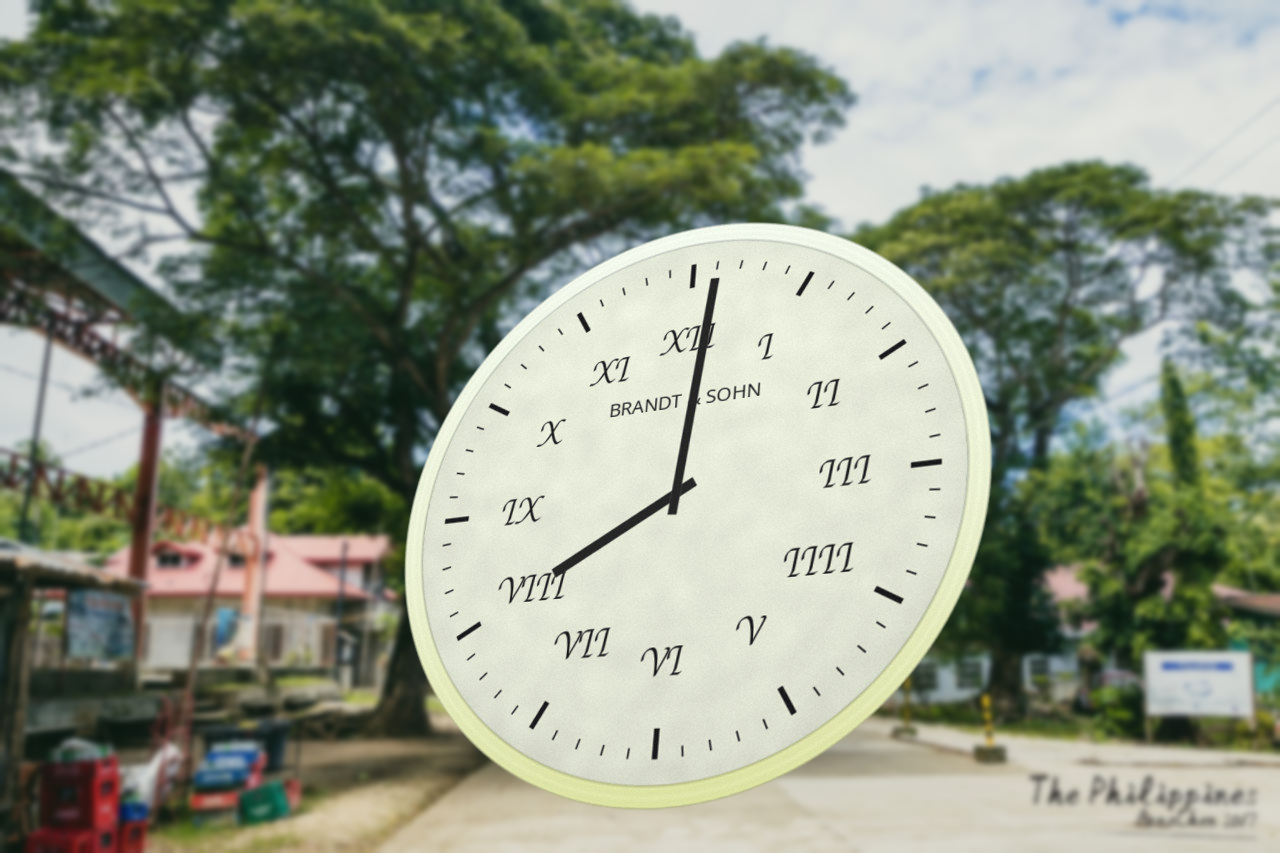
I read 8.01
